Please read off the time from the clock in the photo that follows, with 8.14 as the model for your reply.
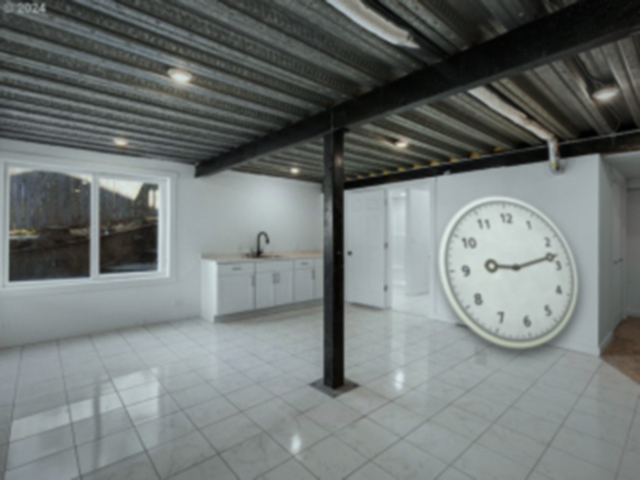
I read 9.13
